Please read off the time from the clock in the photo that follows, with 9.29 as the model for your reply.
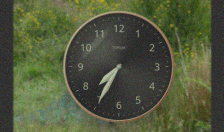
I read 7.35
